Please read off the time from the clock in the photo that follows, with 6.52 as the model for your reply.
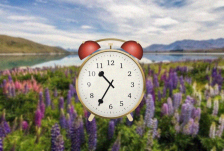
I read 10.35
